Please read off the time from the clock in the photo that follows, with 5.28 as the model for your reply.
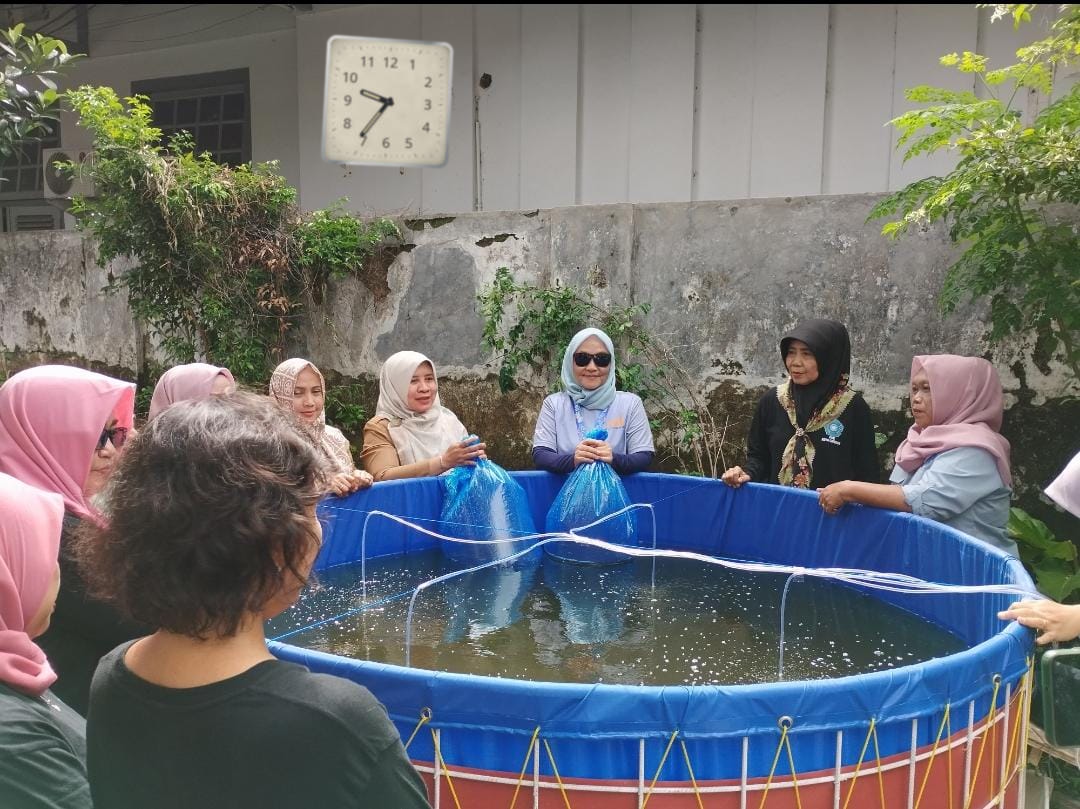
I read 9.36
